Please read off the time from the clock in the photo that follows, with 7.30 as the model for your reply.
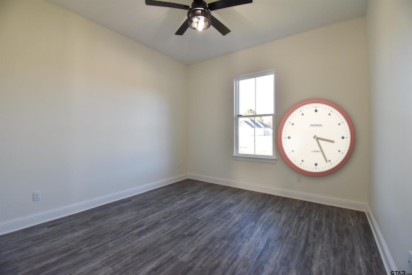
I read 3.26
